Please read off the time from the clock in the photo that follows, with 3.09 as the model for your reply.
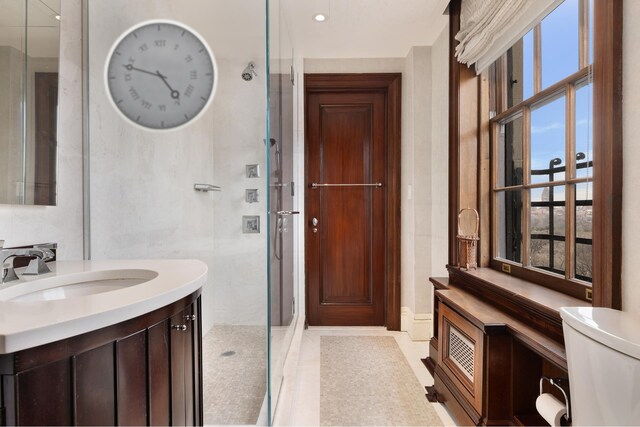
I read 4.48
